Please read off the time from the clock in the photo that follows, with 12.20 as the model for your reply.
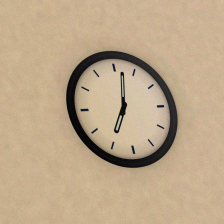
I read 7.02
